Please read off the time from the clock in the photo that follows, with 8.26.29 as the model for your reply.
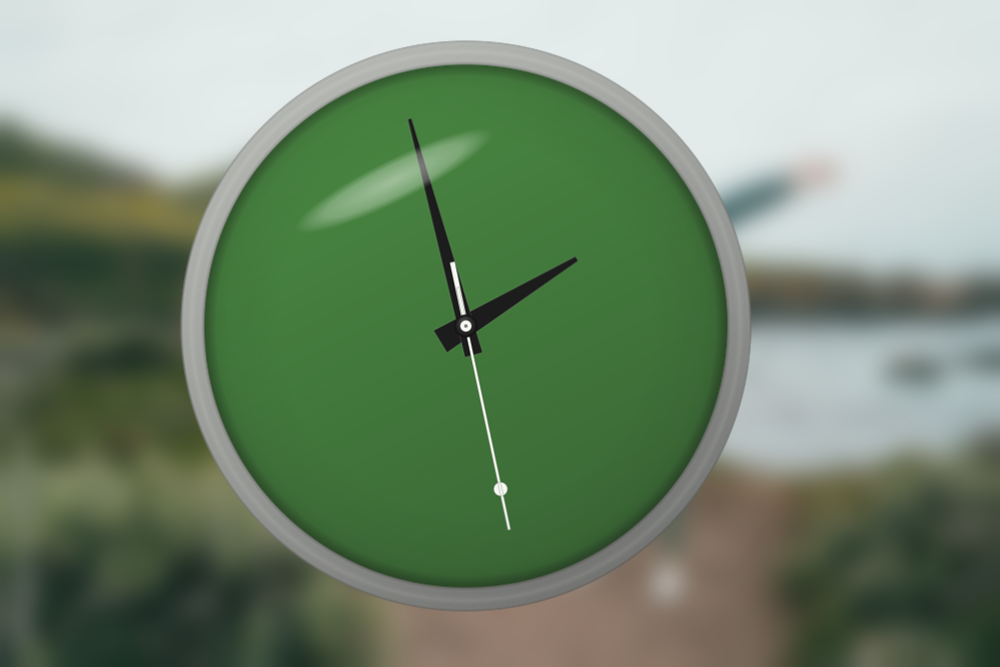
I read 1.57.28
